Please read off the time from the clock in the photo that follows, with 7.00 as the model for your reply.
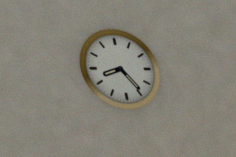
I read 8.24
